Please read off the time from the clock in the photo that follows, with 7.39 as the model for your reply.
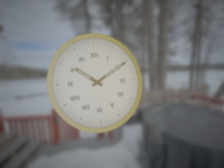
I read 10.10
